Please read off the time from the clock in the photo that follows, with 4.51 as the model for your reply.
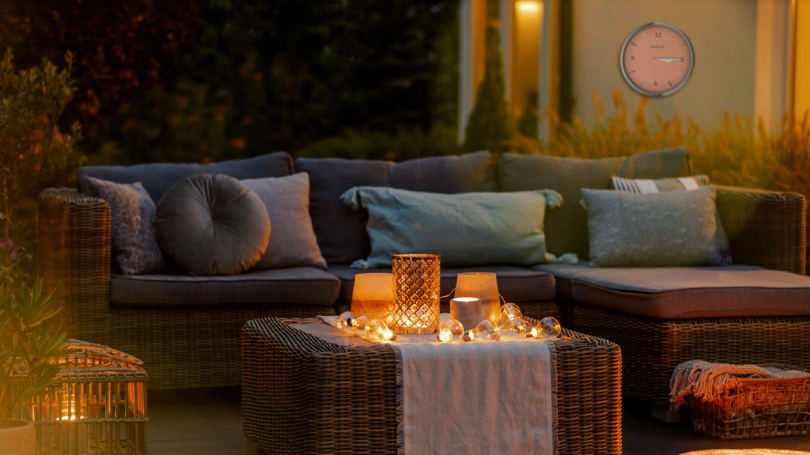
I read 3.15
